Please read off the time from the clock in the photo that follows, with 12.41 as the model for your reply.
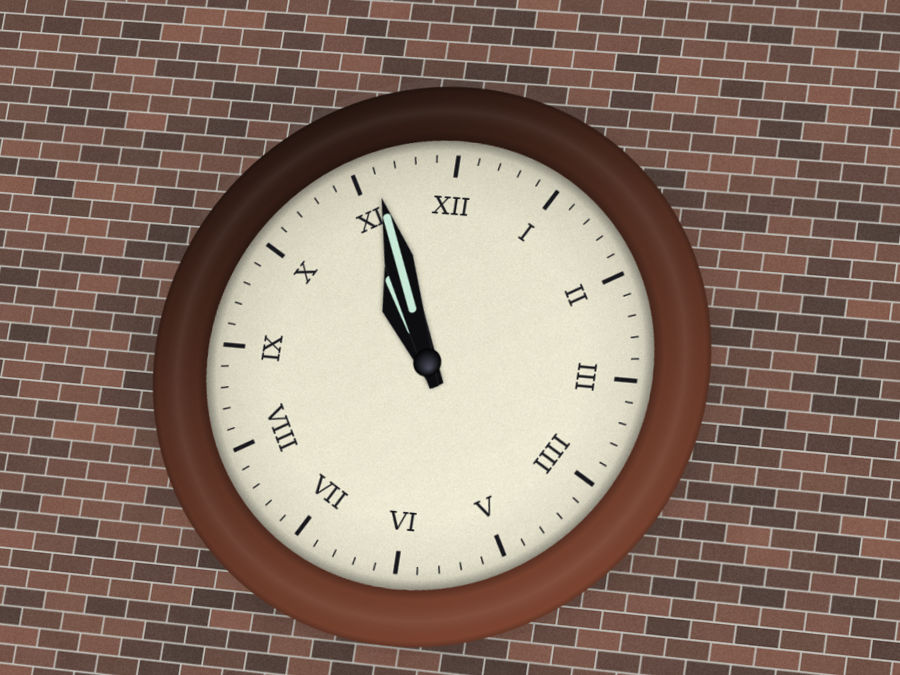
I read 10.56
